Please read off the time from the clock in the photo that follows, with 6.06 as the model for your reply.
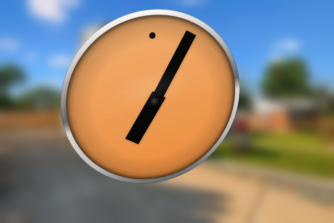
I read 7.05
